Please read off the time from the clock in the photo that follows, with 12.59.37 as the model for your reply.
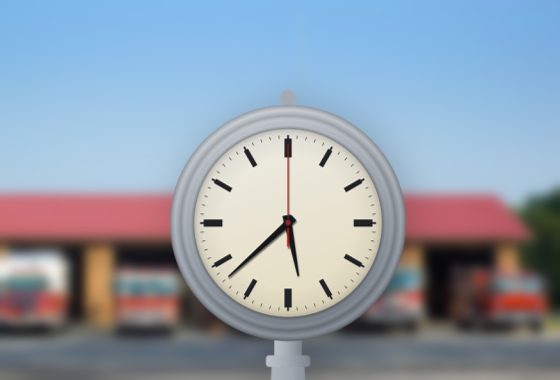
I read 5.38.00
